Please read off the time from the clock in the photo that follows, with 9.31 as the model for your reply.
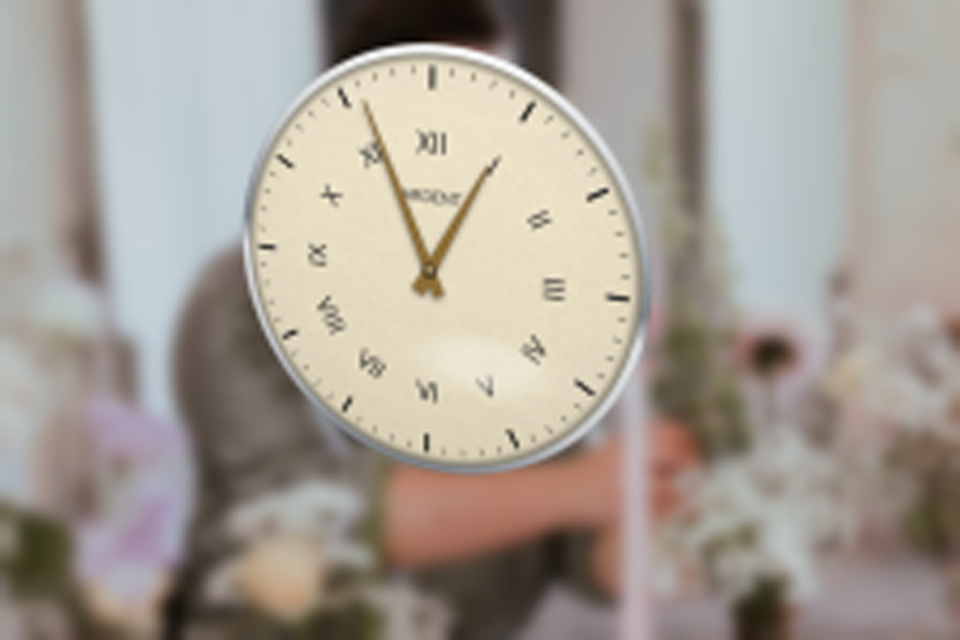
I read 12.56
